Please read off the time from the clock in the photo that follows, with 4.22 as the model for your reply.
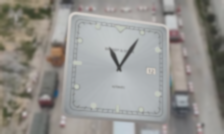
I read 11.05
